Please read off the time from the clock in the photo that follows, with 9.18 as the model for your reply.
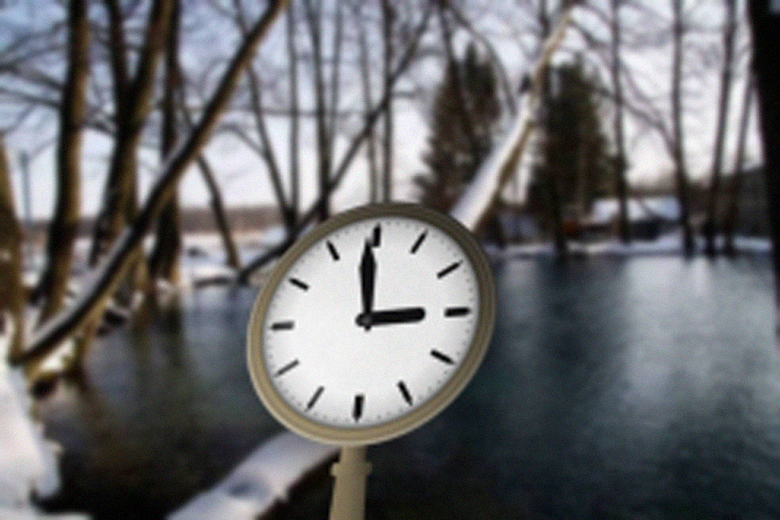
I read 2.59
